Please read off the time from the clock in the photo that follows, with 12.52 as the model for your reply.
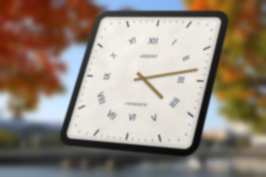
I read 4.13
